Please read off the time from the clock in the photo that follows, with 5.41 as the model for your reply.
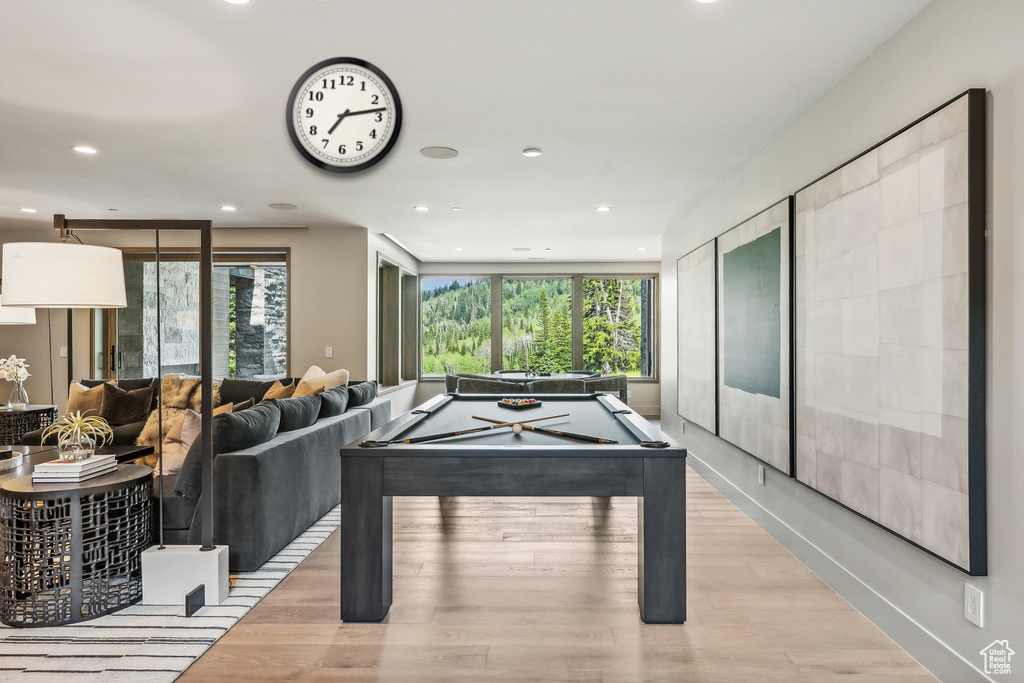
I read 7.13
